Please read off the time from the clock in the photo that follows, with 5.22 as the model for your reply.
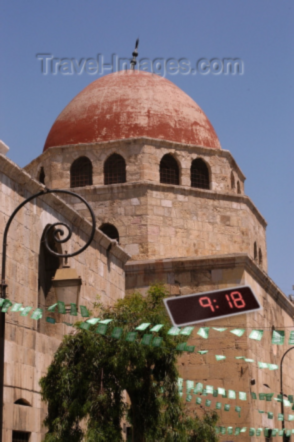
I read 9.18
